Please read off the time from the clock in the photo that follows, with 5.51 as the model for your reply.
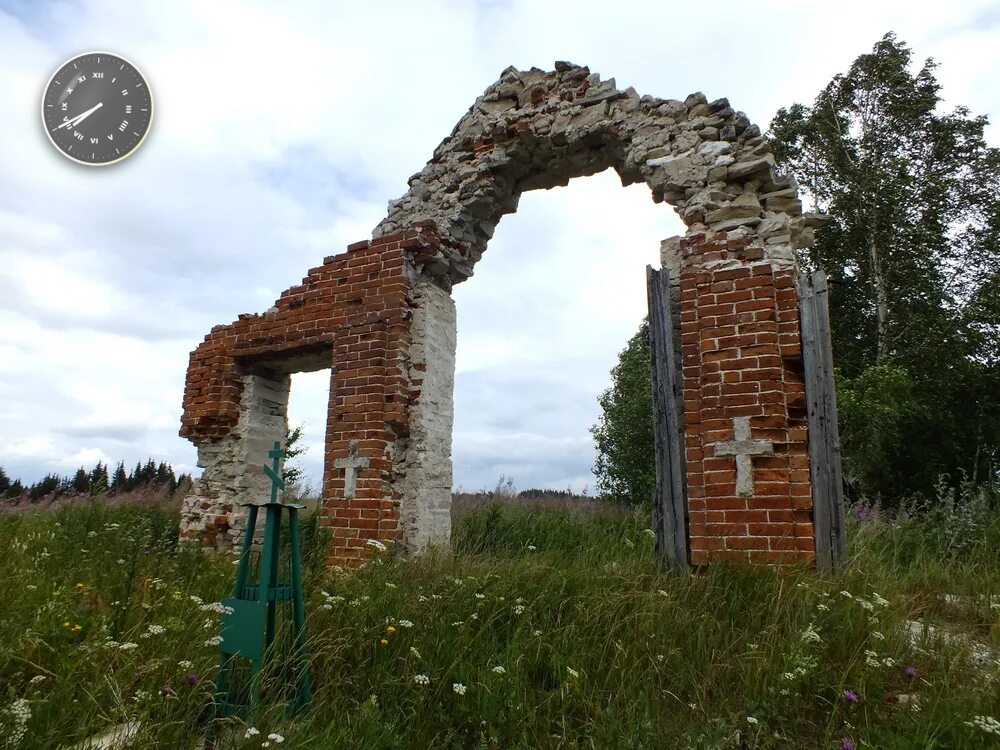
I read 7.40
